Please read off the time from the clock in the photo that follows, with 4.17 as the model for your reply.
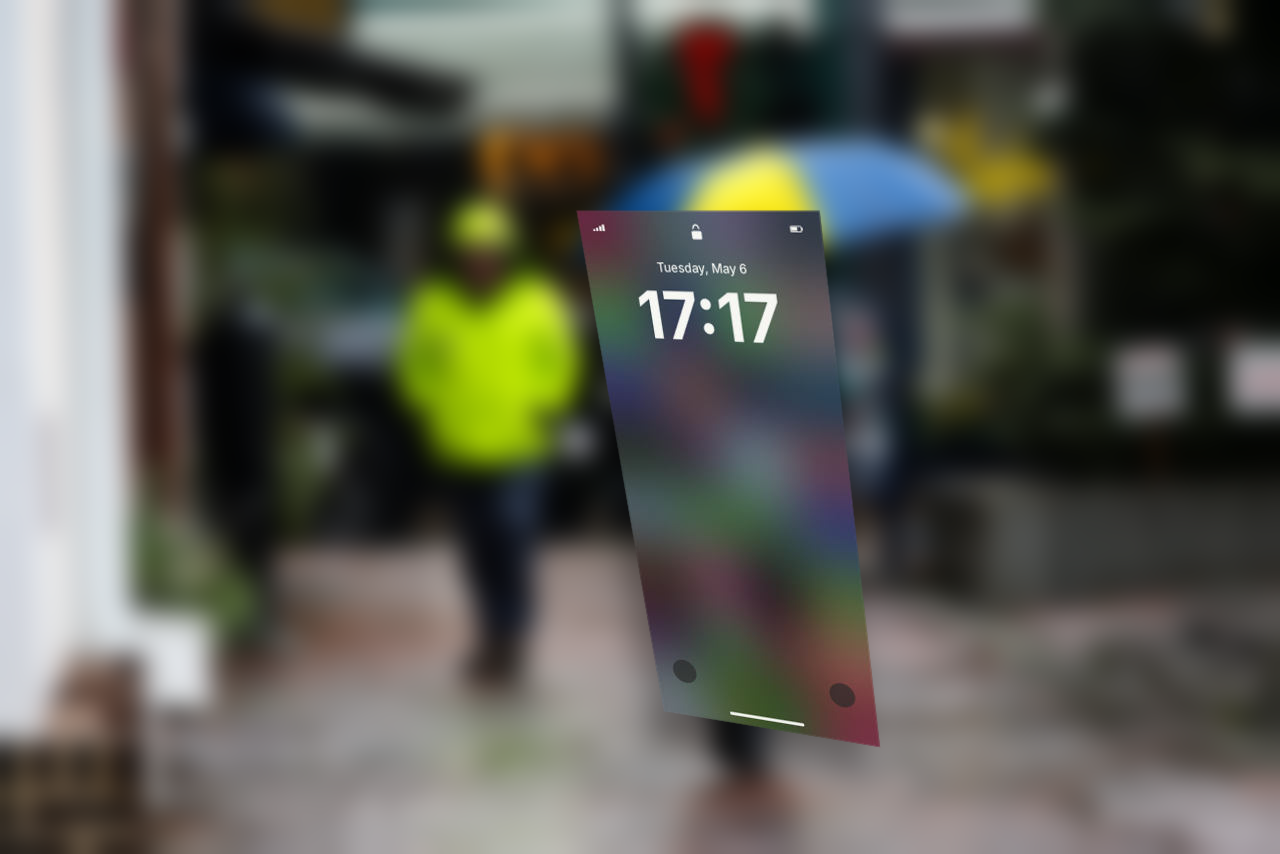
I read 17.17
